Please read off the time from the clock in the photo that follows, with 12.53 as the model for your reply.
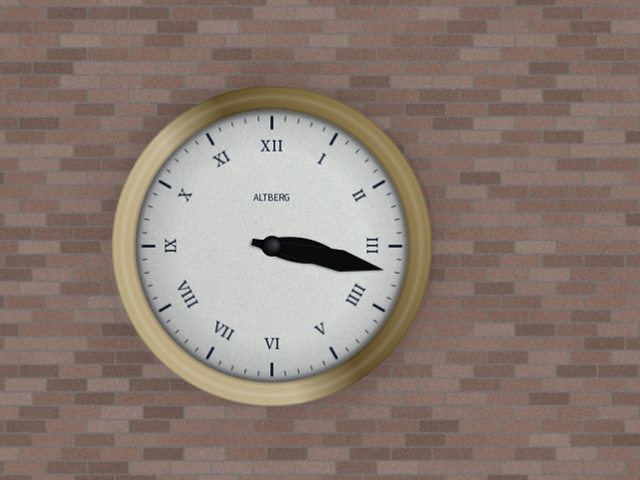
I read 3.17
